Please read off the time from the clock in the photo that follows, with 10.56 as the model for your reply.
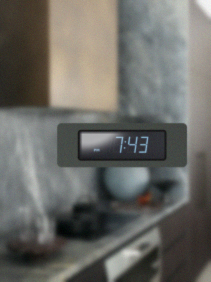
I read 7.43
